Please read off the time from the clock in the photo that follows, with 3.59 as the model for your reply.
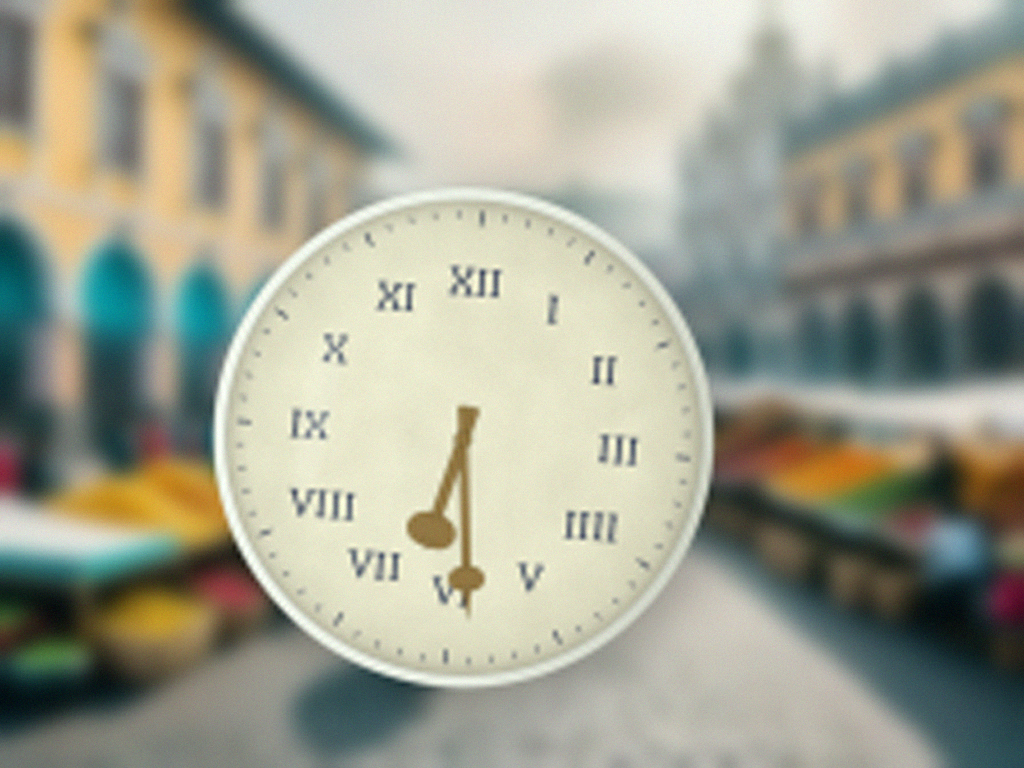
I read 6.29
